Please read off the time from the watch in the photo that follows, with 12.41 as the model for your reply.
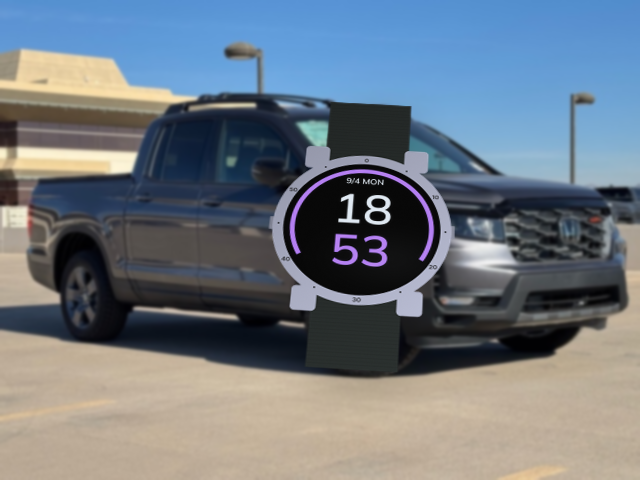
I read 18.53
